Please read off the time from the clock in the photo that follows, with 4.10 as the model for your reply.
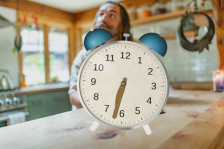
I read 6.32
